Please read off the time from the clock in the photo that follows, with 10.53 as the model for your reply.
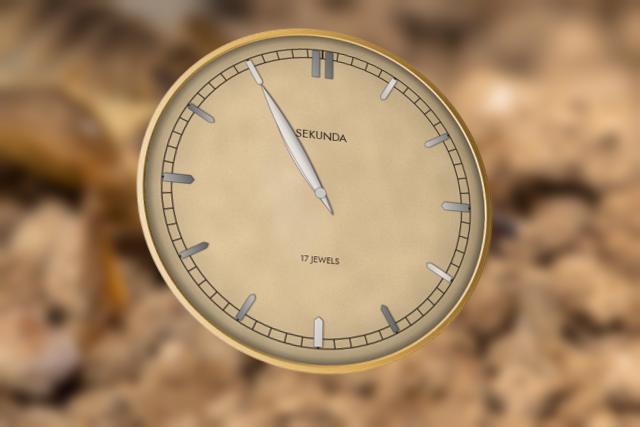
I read 10.55
